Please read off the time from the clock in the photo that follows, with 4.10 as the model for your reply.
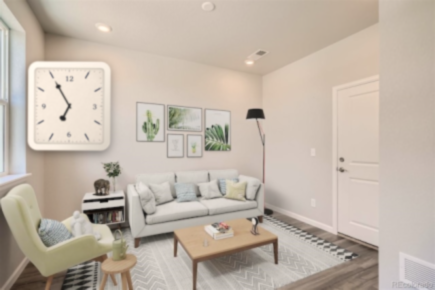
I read 6.55
